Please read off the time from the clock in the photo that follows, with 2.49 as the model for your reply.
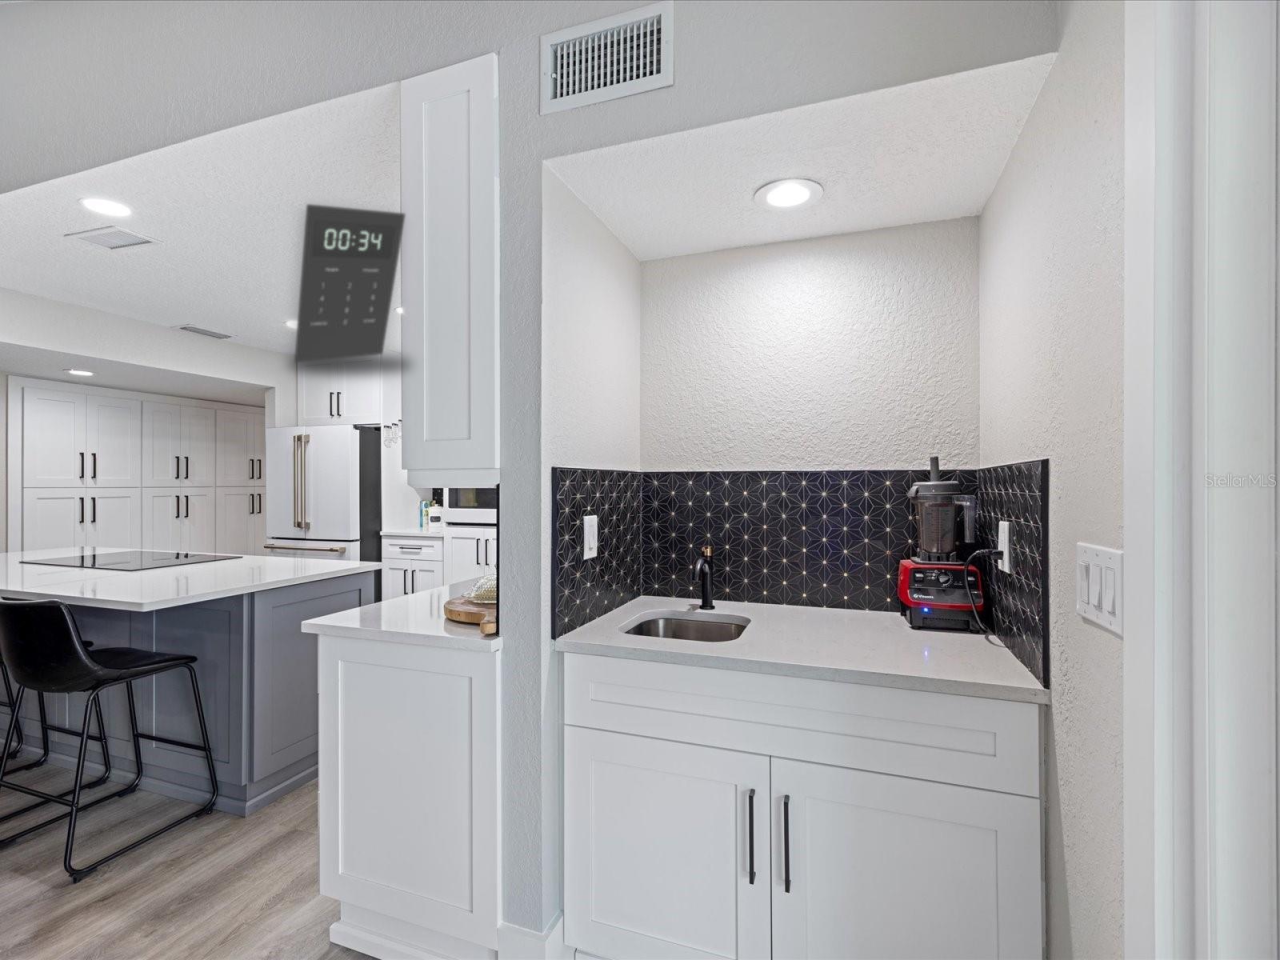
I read 0.34
